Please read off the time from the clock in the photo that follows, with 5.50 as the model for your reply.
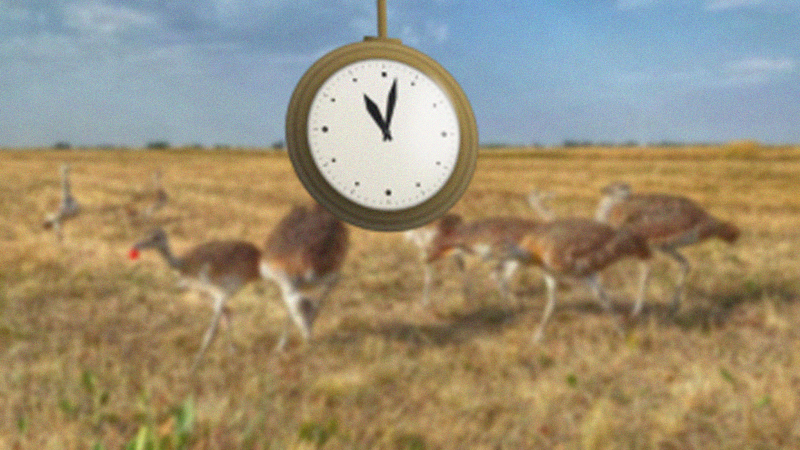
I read 11.02
